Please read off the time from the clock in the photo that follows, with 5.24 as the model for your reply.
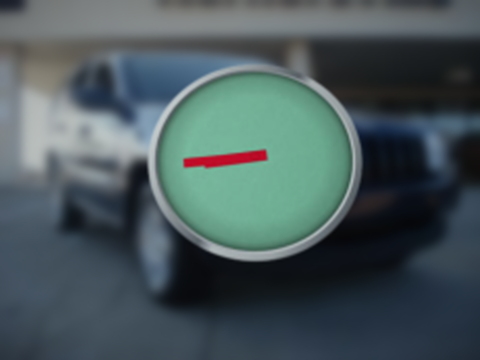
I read 8.44
